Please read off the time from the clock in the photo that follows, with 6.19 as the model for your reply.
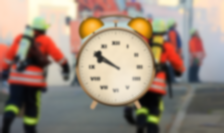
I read 9.51
